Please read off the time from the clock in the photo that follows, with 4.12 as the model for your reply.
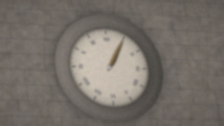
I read 1.05
